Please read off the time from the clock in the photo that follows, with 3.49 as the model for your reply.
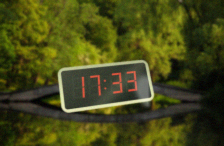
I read 17.33
